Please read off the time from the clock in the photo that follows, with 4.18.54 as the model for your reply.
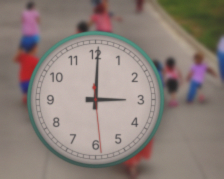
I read 3.00.29
